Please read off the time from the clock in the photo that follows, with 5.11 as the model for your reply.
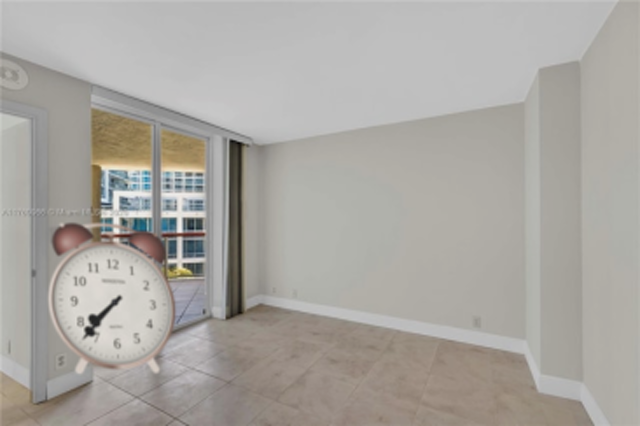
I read 7.37
